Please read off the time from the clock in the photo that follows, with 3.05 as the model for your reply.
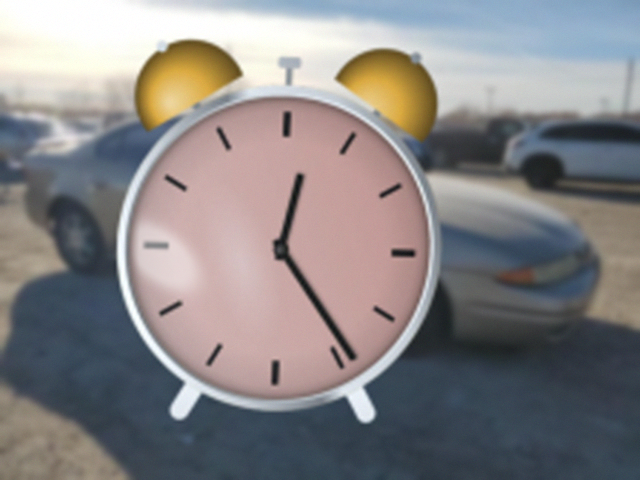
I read 12.24
